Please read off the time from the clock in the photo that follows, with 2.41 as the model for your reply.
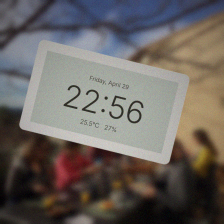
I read 22.56
